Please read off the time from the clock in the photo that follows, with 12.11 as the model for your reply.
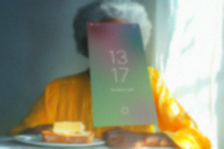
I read 13.17
